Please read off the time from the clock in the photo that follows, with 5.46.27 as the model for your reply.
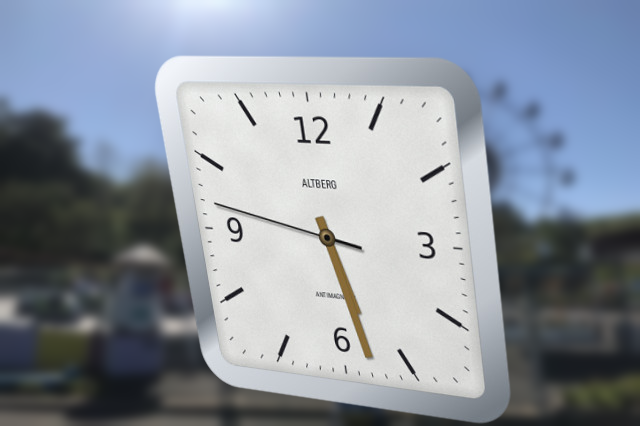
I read 5.27.47
